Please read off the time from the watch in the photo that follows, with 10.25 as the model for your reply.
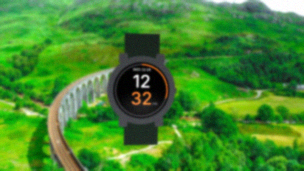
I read 12.32
